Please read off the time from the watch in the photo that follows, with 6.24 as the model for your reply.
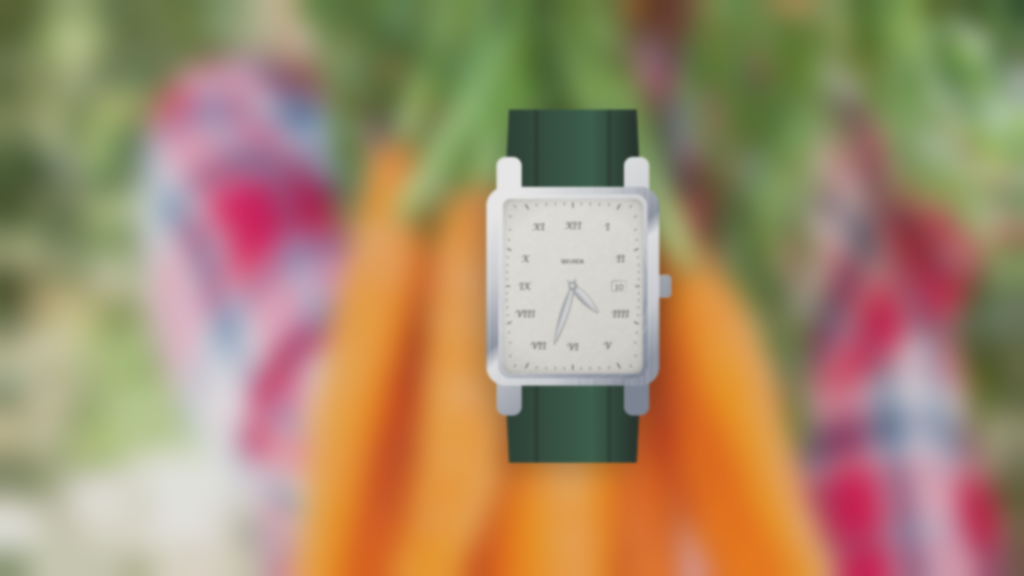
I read 4.33
